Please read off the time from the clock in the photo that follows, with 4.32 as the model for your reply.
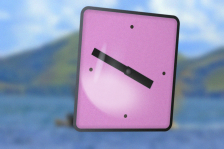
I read 3.49
